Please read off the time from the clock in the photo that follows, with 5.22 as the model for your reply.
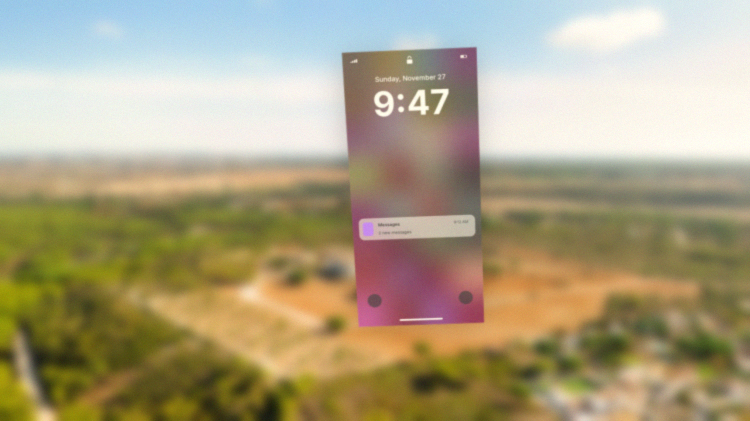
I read 9.47
